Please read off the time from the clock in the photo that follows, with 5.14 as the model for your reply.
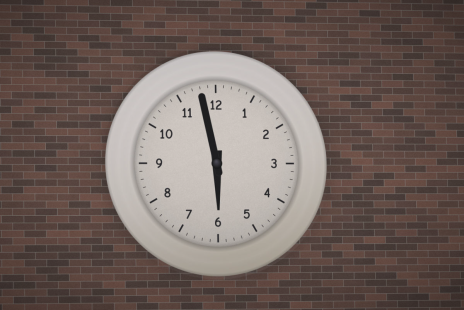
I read 5.58
